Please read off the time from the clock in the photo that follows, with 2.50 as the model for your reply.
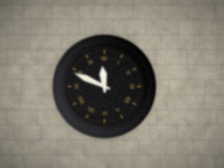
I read 11.49
